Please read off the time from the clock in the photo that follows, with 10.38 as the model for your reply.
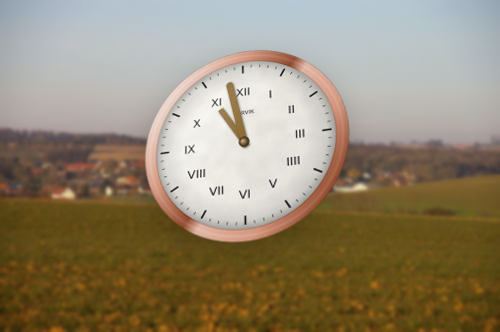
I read 10.58
